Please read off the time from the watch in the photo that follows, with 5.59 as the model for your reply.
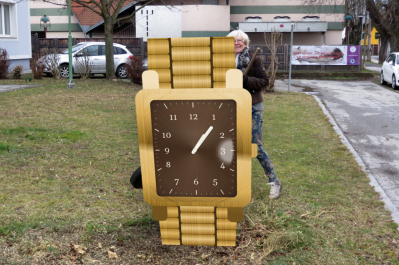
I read 1.06
